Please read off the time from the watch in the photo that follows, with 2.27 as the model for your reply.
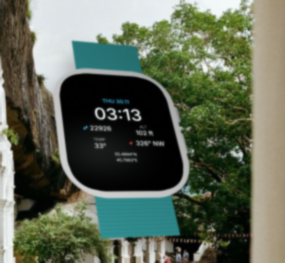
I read 3.13
